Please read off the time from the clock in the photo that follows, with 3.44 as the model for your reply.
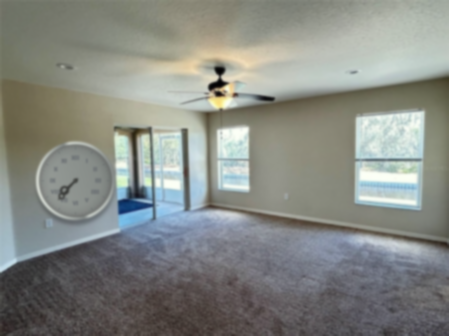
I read 7.37
